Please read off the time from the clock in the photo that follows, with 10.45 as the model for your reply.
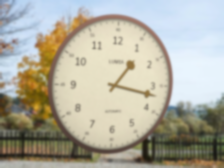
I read 1.17
